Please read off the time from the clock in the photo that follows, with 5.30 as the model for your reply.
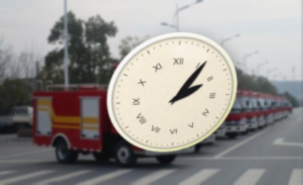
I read 2.06
